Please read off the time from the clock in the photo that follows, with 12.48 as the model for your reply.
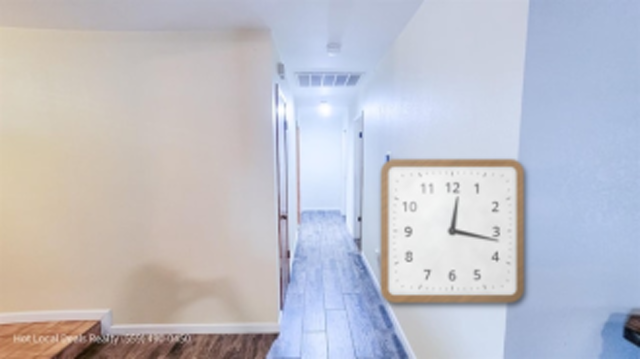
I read 12.17
